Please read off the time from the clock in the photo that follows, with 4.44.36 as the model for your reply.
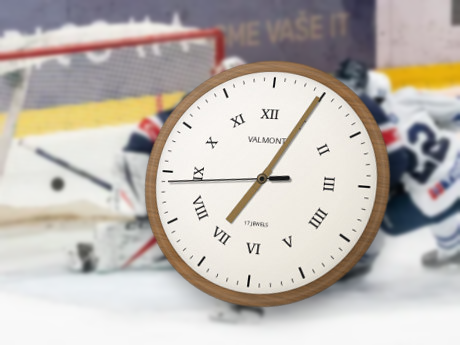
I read 7.04.44
